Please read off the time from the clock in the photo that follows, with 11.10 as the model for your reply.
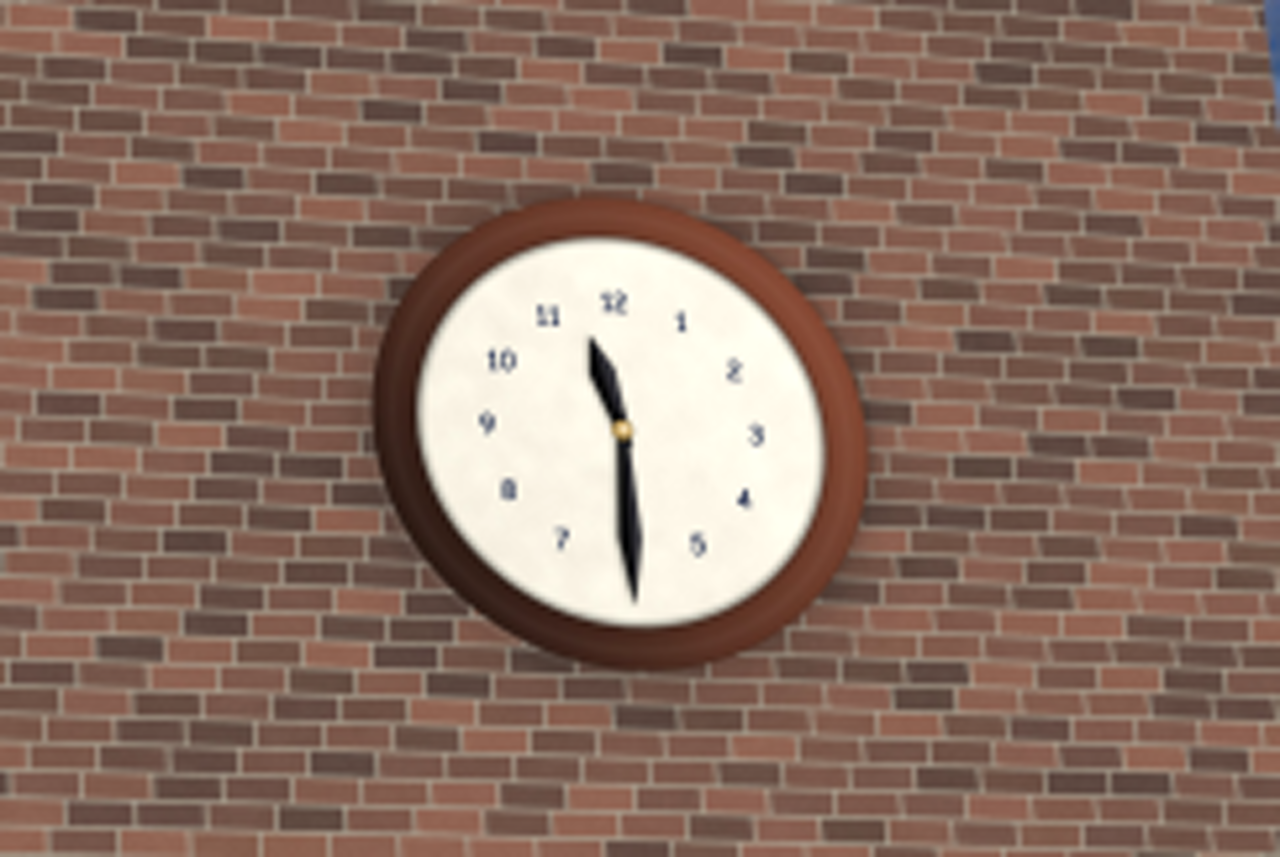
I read 11.30
